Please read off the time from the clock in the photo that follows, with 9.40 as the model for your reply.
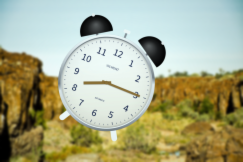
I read 8.15
